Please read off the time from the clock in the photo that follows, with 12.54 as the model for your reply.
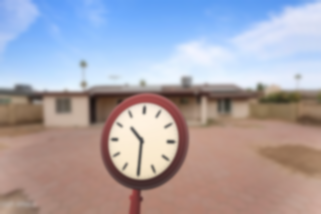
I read 10.30
